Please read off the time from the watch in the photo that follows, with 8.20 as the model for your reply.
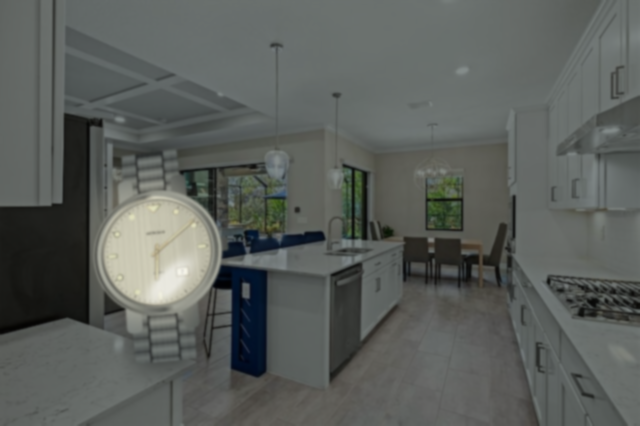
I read 6.09
